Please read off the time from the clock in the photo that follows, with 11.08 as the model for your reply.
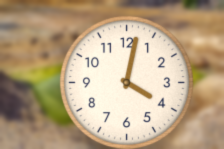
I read 4.02
